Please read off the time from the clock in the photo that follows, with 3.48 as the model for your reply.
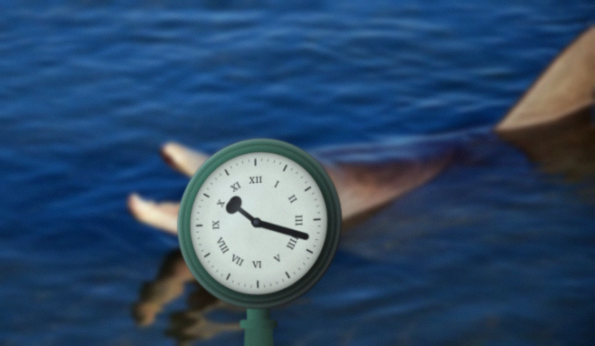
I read 10.18
